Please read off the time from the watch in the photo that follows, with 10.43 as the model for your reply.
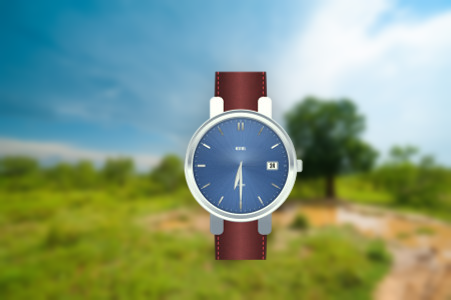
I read 6.30
